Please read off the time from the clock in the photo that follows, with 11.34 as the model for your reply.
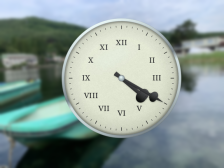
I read 4.20
